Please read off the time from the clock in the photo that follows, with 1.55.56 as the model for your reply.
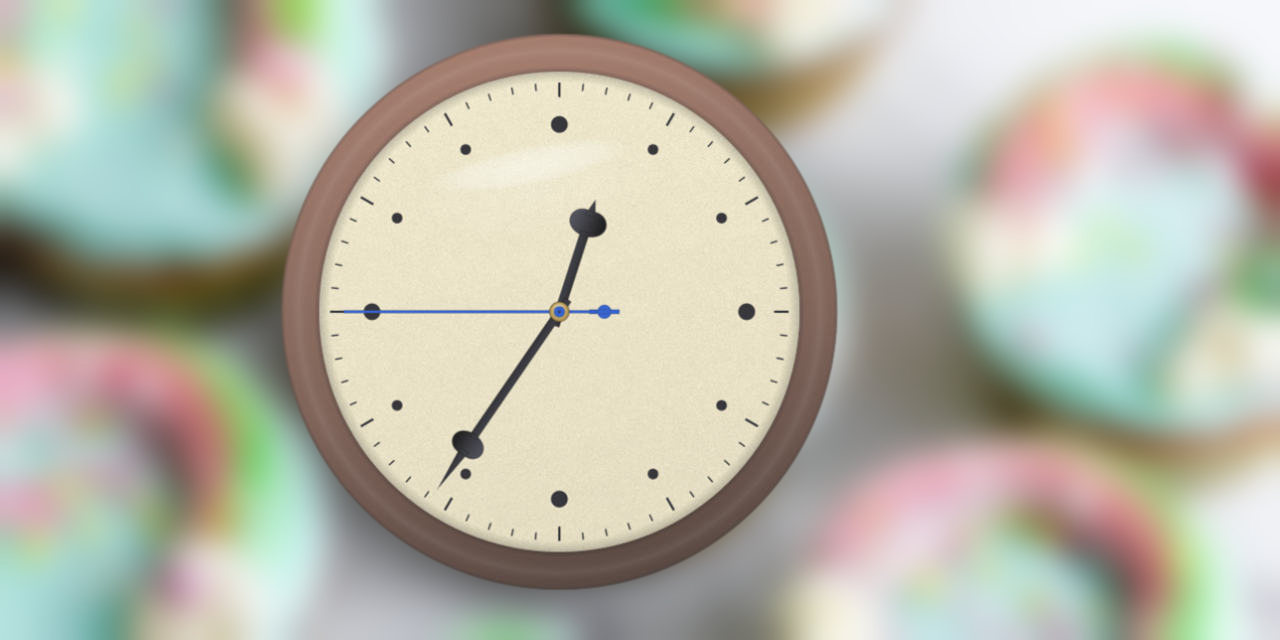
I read 12.35.45
